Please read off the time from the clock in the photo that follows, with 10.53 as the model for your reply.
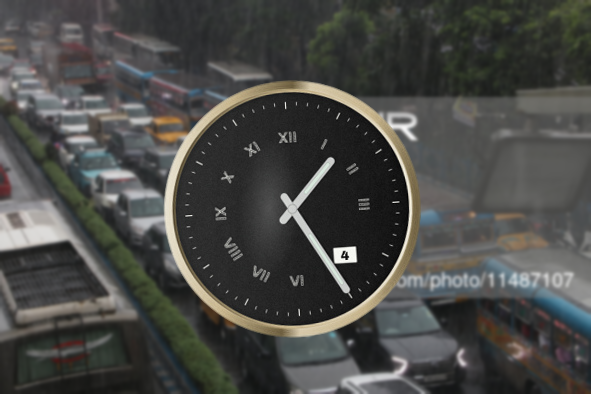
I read 1.25
